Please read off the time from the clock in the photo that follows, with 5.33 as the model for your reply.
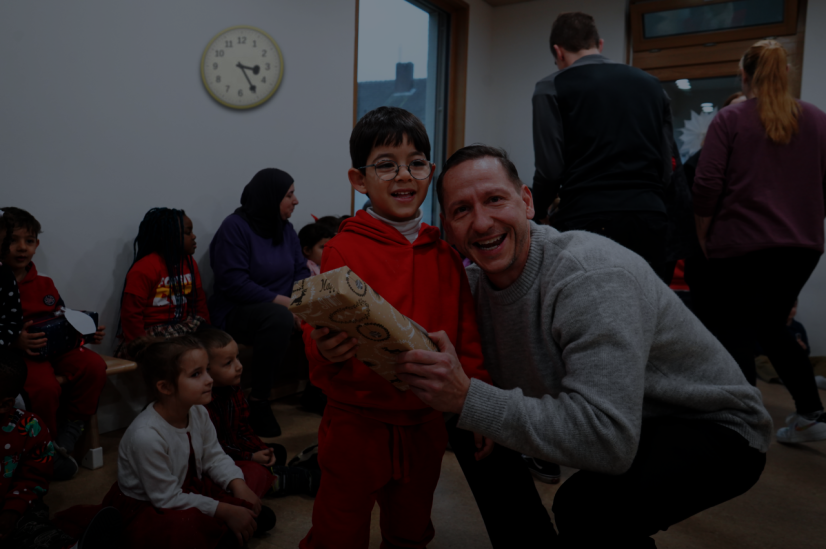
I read 3.25
